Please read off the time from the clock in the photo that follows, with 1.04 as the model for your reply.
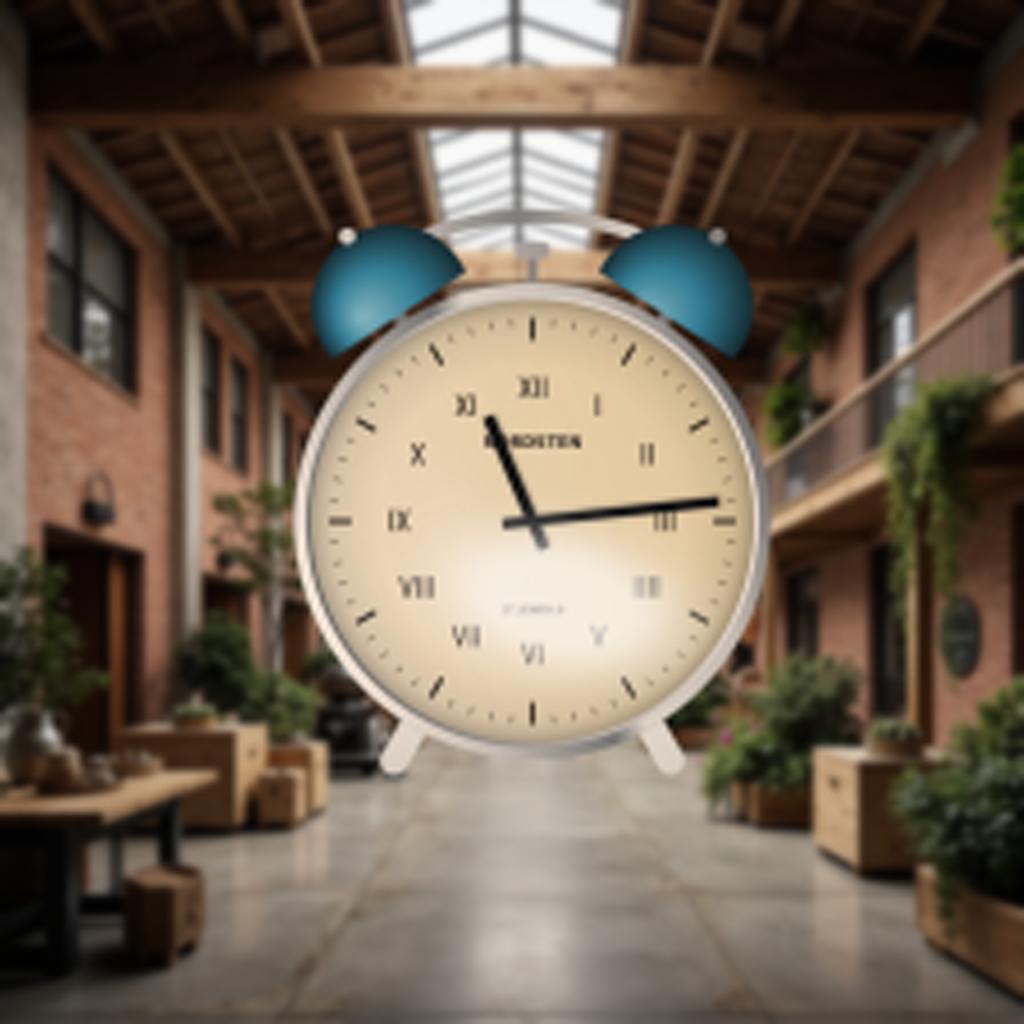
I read 11.14
